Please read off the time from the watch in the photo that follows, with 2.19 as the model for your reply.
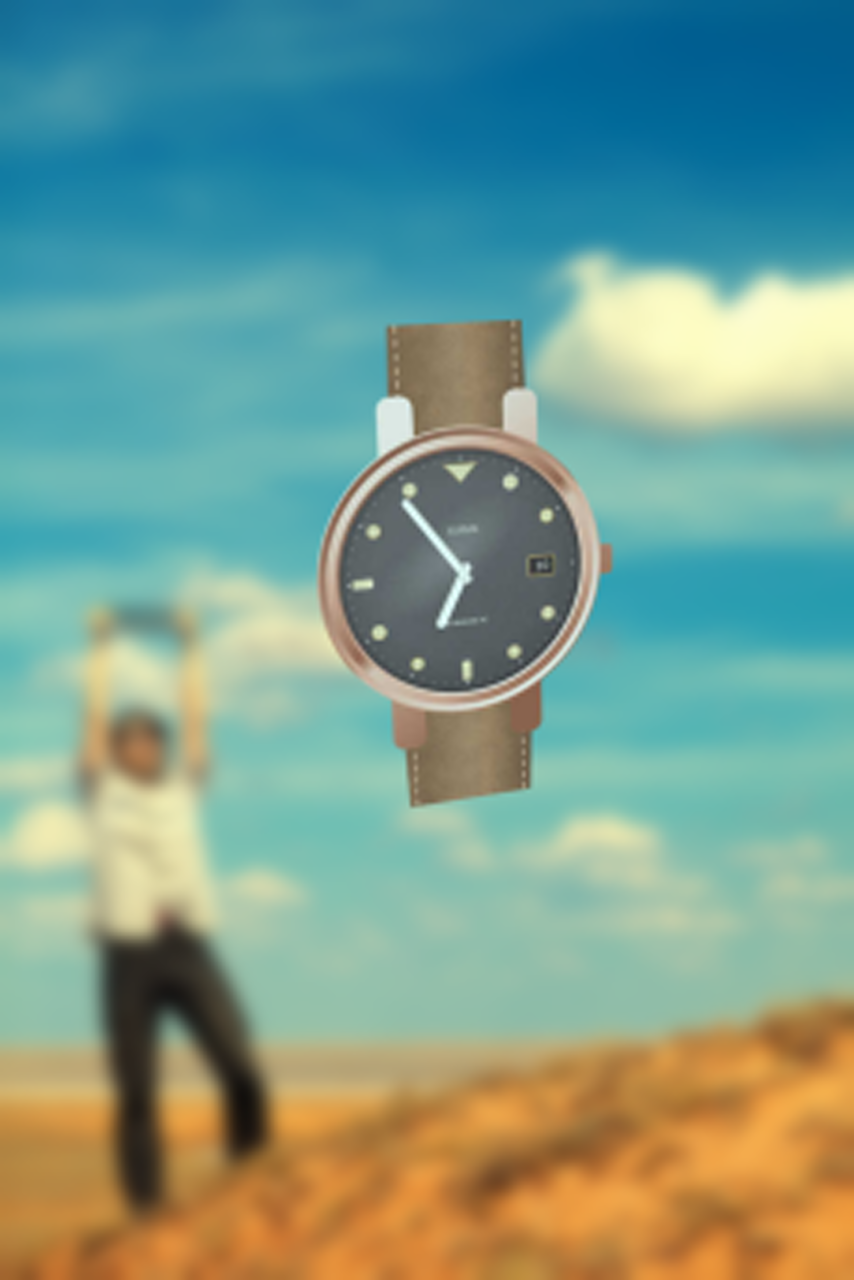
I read 6.54
